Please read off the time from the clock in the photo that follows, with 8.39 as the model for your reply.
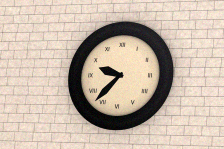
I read 9.37
